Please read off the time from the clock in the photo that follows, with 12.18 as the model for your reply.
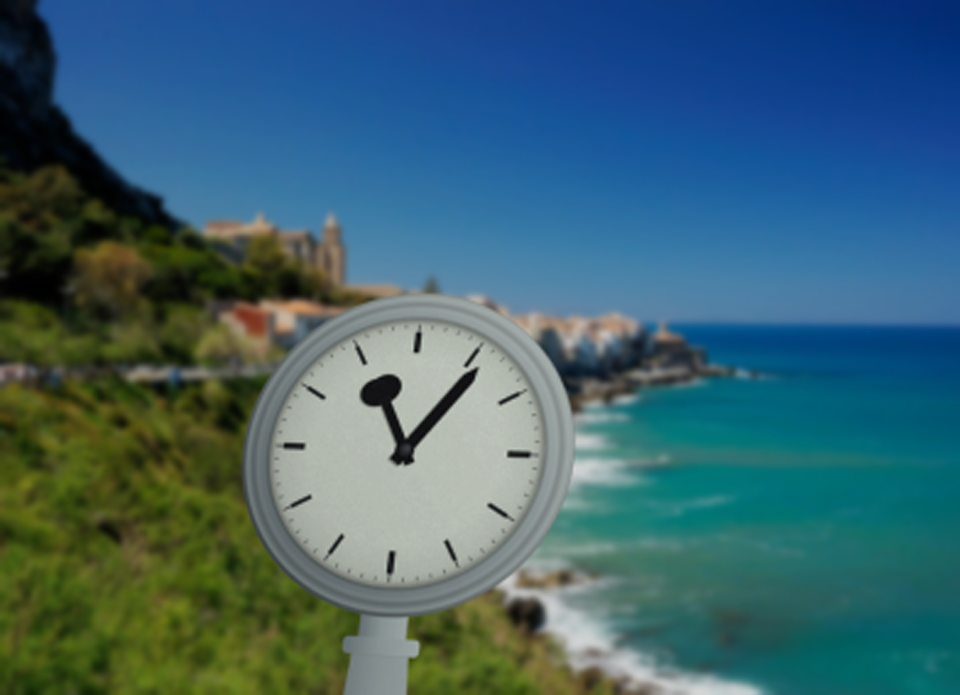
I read 11.06
